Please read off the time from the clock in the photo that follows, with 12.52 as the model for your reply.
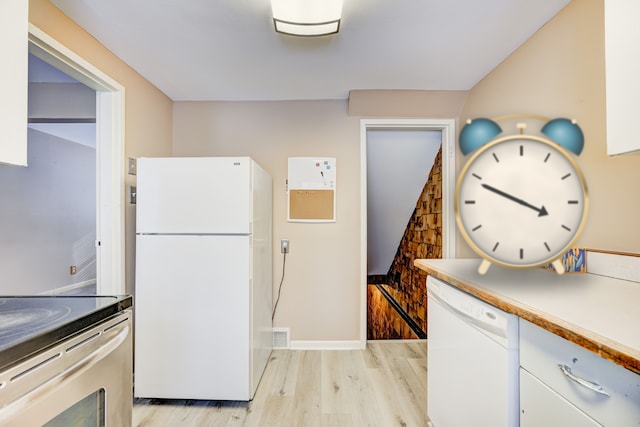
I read 3.49
